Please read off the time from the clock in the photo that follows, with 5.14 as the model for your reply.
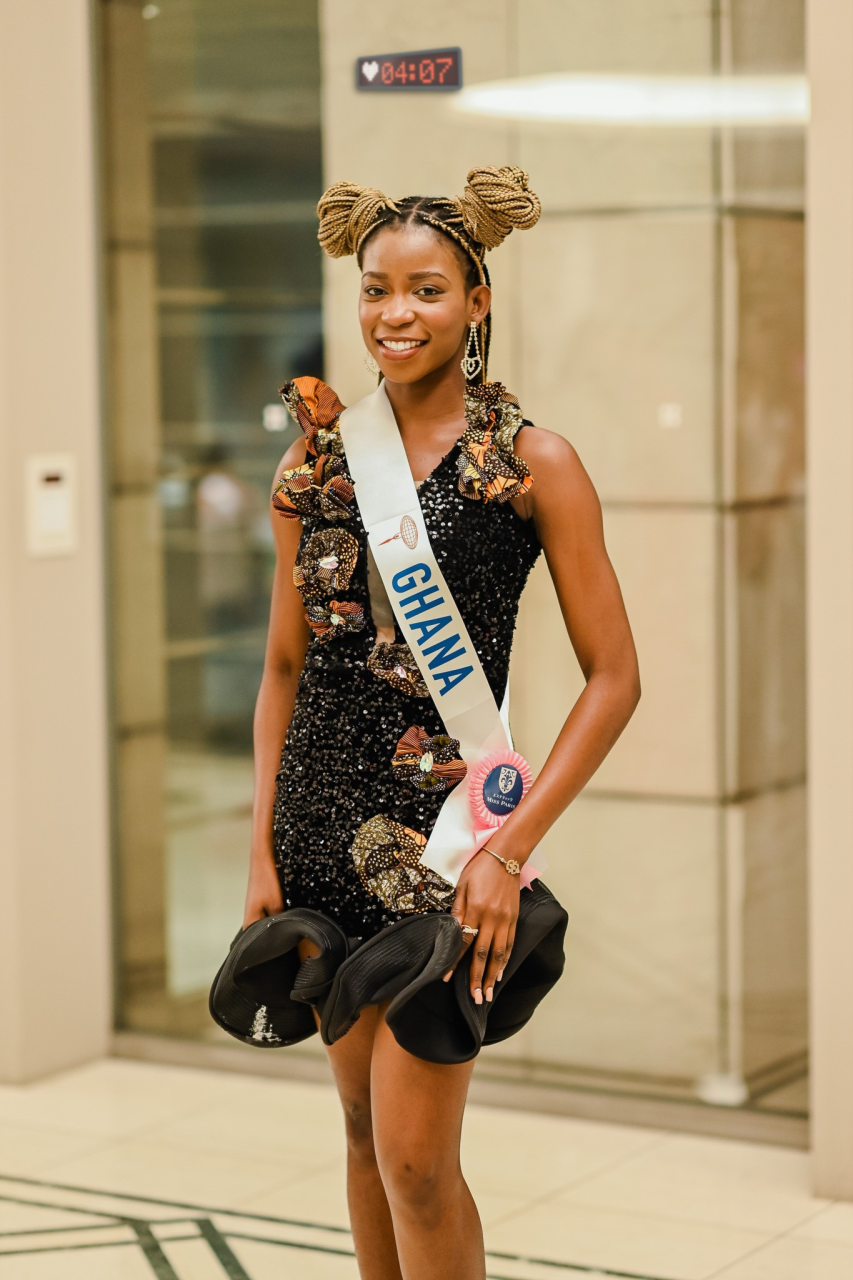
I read 4.07
